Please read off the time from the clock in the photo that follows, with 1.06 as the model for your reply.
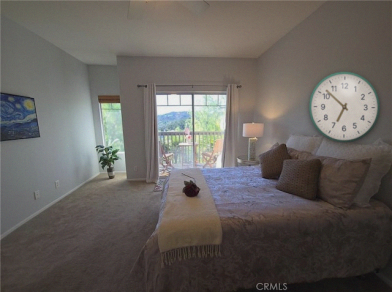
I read 6.52
